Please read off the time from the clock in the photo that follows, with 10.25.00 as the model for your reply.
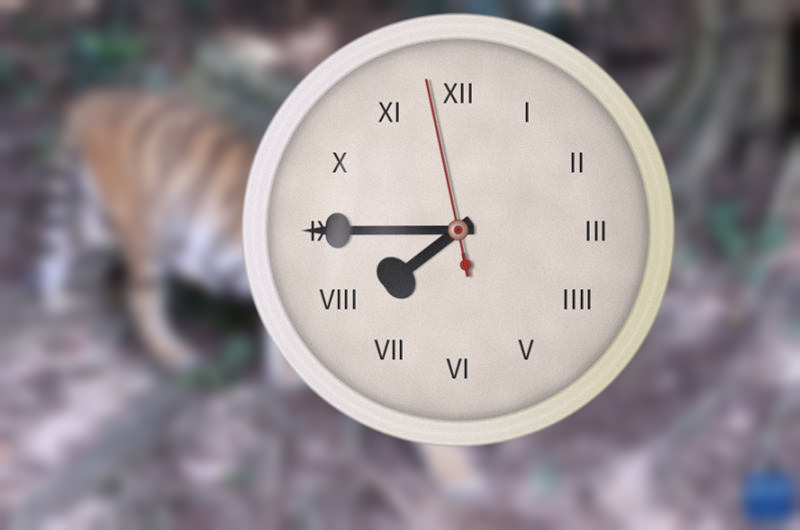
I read 7.44.58
